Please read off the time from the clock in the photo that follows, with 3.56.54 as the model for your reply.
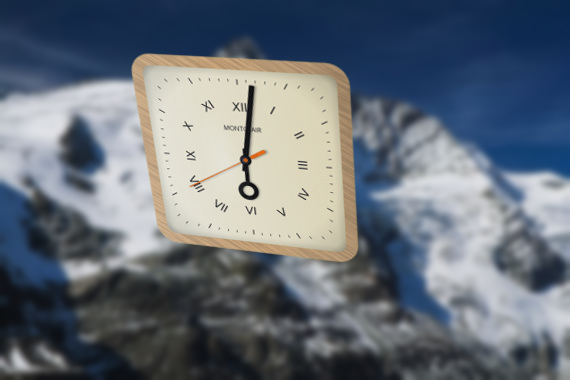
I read 6.01.40
